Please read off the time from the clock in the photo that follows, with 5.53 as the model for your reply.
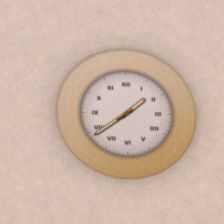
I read 1.39
